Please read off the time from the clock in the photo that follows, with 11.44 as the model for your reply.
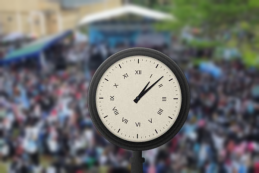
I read 1.08
